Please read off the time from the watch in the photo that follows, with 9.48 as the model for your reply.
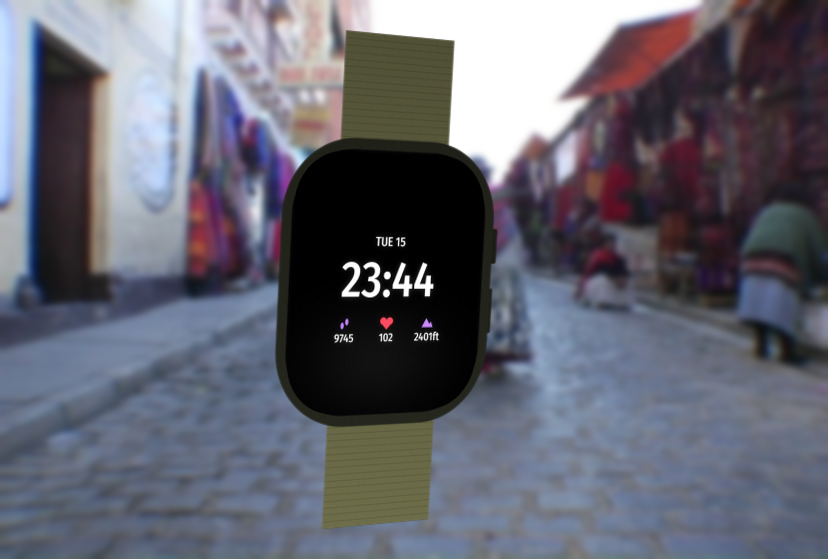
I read 23.44
